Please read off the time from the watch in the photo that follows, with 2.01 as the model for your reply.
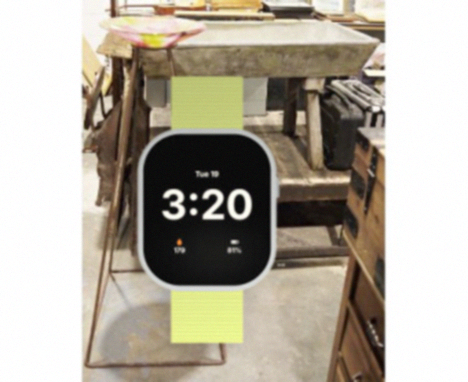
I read 3.20
